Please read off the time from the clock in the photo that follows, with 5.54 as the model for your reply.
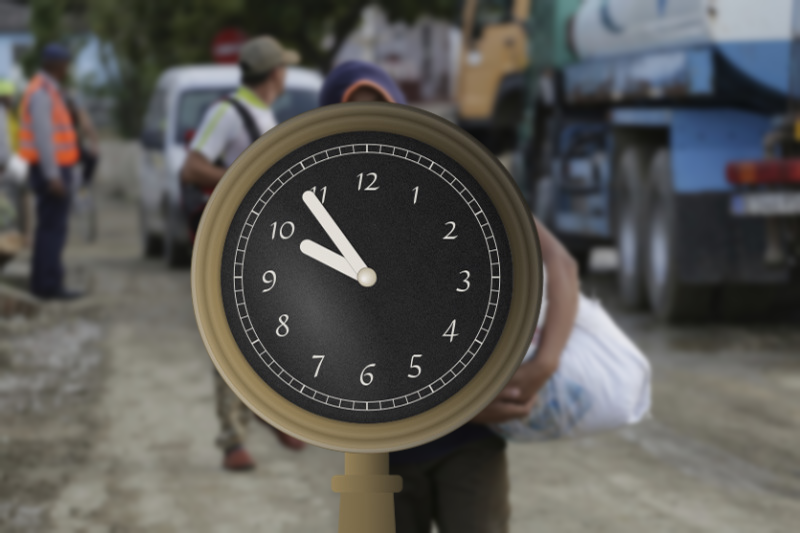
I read 9.54
